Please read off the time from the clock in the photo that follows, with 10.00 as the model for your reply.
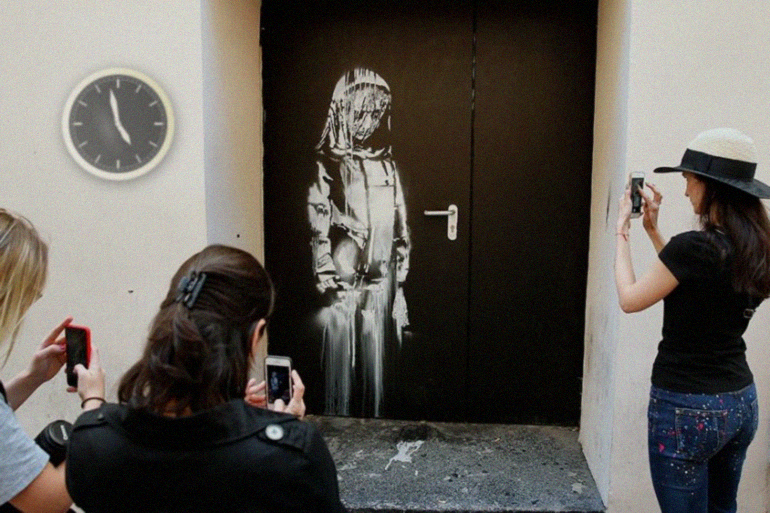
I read 4.58
